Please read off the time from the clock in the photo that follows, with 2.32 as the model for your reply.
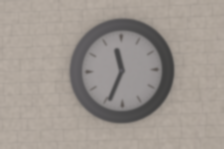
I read 11.34
